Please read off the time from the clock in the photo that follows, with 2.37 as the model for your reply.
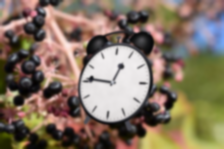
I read 12.46
